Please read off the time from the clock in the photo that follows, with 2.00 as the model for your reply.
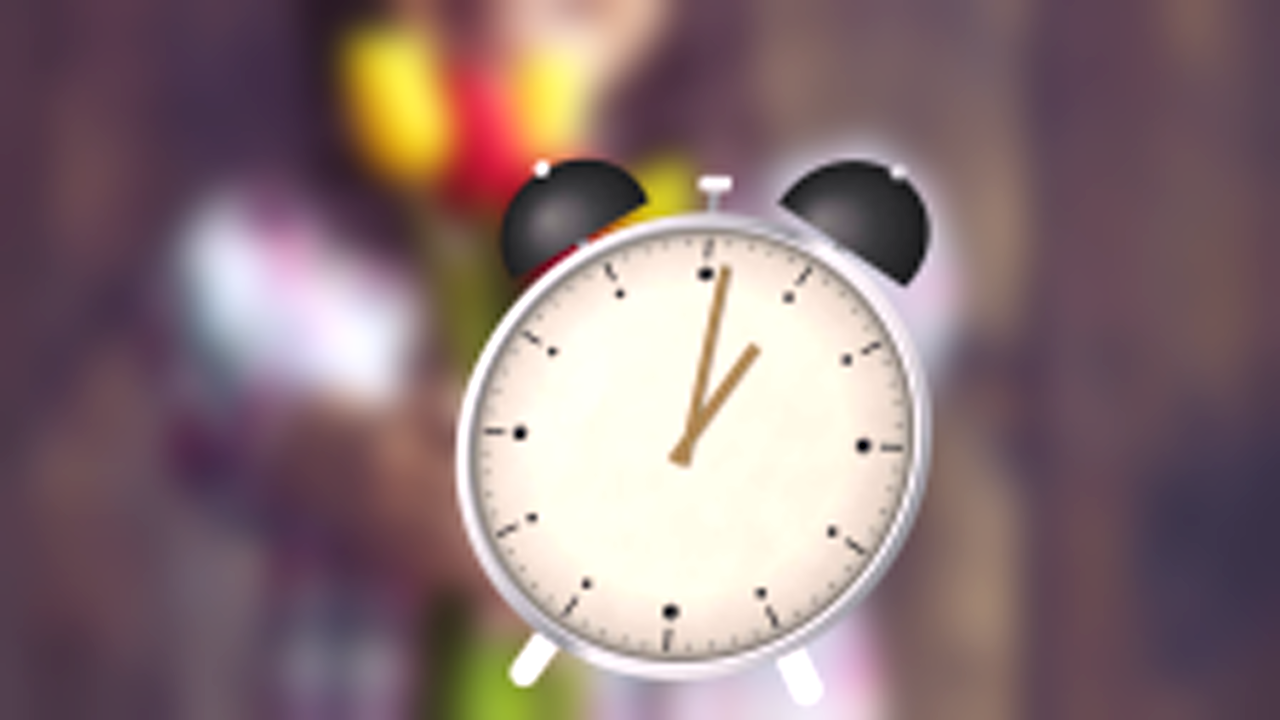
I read 1.01
